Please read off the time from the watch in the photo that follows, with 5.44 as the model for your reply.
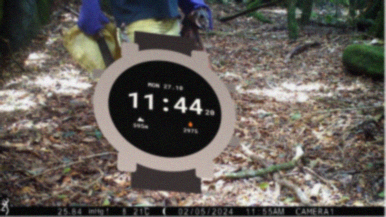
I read 11.44
